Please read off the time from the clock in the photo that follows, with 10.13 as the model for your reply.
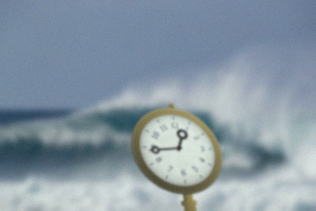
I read 12.44
